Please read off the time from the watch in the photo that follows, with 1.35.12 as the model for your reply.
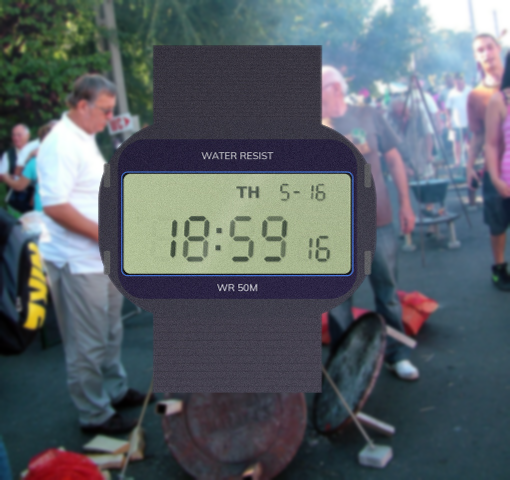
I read 18.59.16
